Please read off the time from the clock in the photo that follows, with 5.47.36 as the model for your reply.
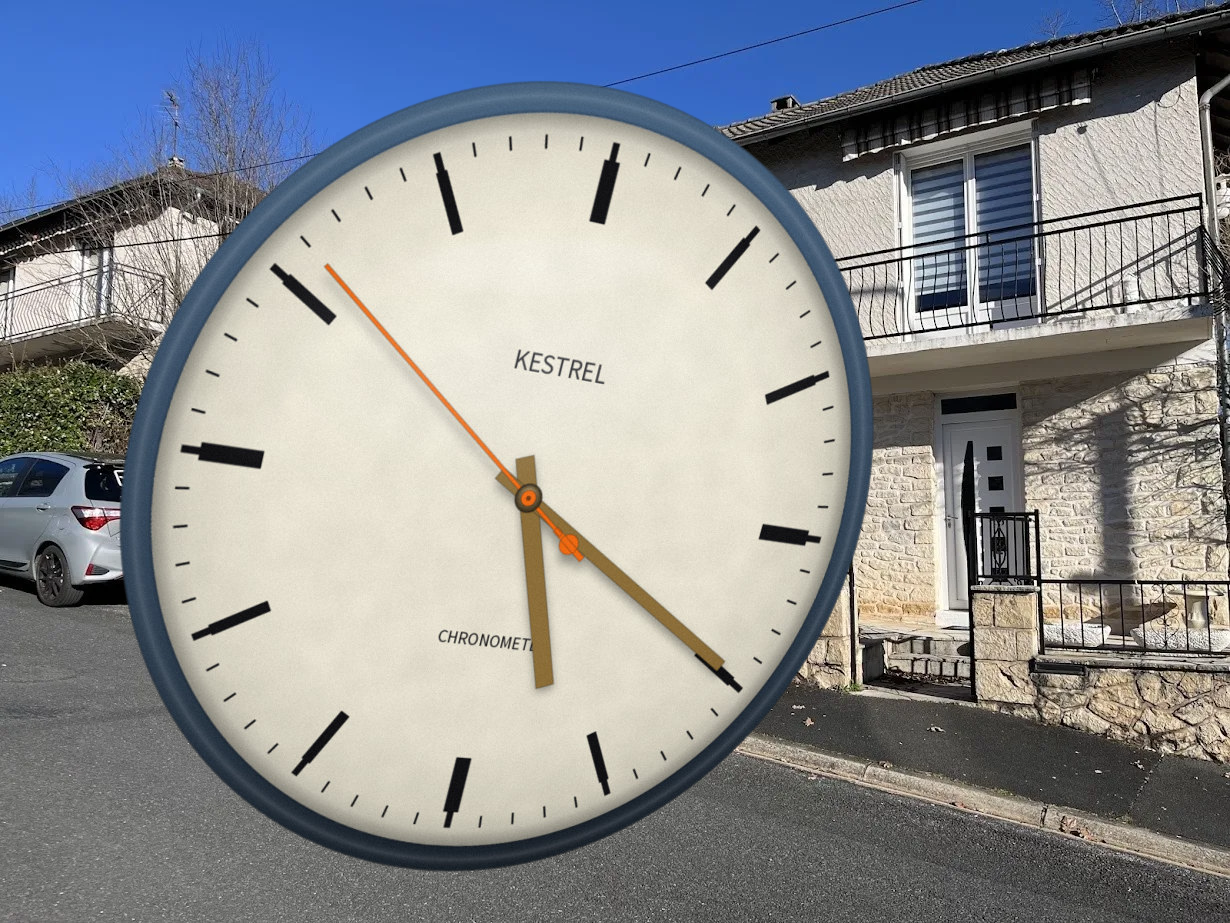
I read 5.19.51
